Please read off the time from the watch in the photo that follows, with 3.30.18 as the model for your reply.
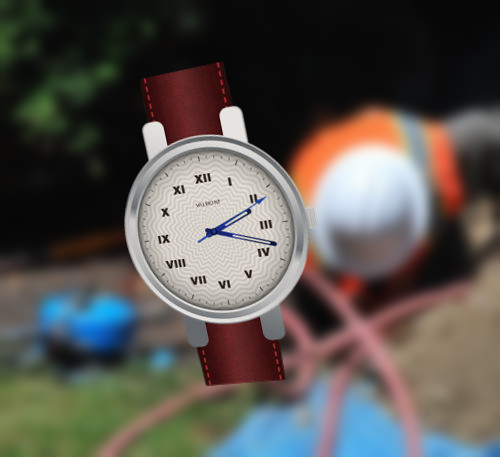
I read 2.18.11
